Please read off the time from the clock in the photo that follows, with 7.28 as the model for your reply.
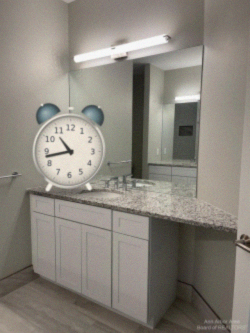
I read 10.43
